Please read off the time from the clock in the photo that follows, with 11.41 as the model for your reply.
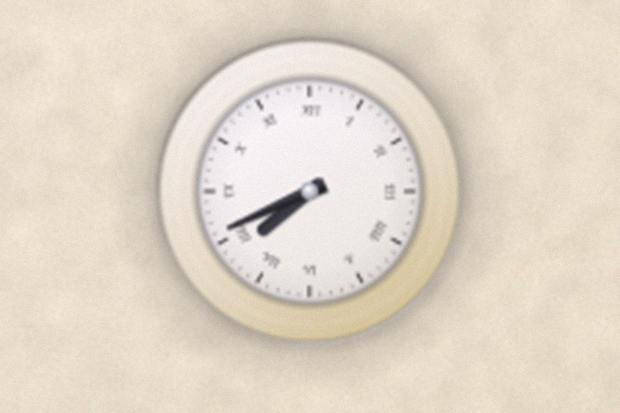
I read 7.41
